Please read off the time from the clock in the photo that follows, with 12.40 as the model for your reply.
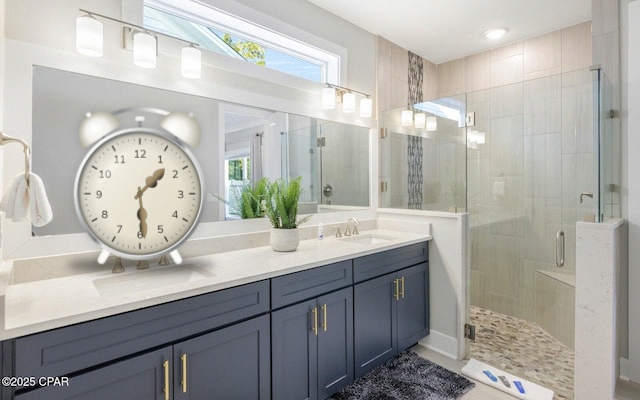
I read 1.29
